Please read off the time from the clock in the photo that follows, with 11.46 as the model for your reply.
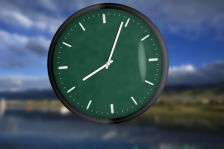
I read 8.04
